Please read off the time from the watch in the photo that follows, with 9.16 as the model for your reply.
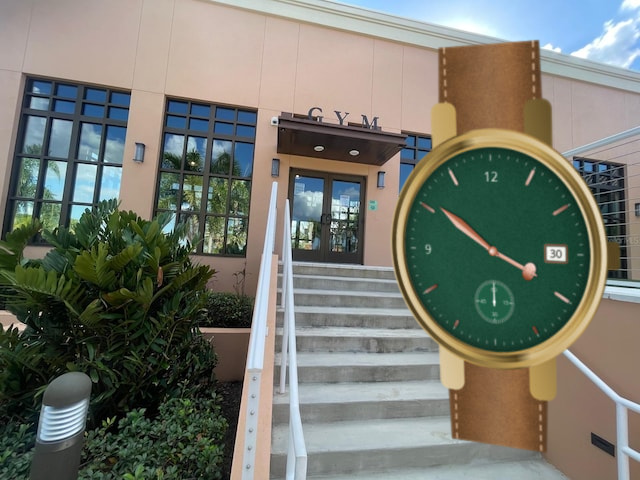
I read 3.51
